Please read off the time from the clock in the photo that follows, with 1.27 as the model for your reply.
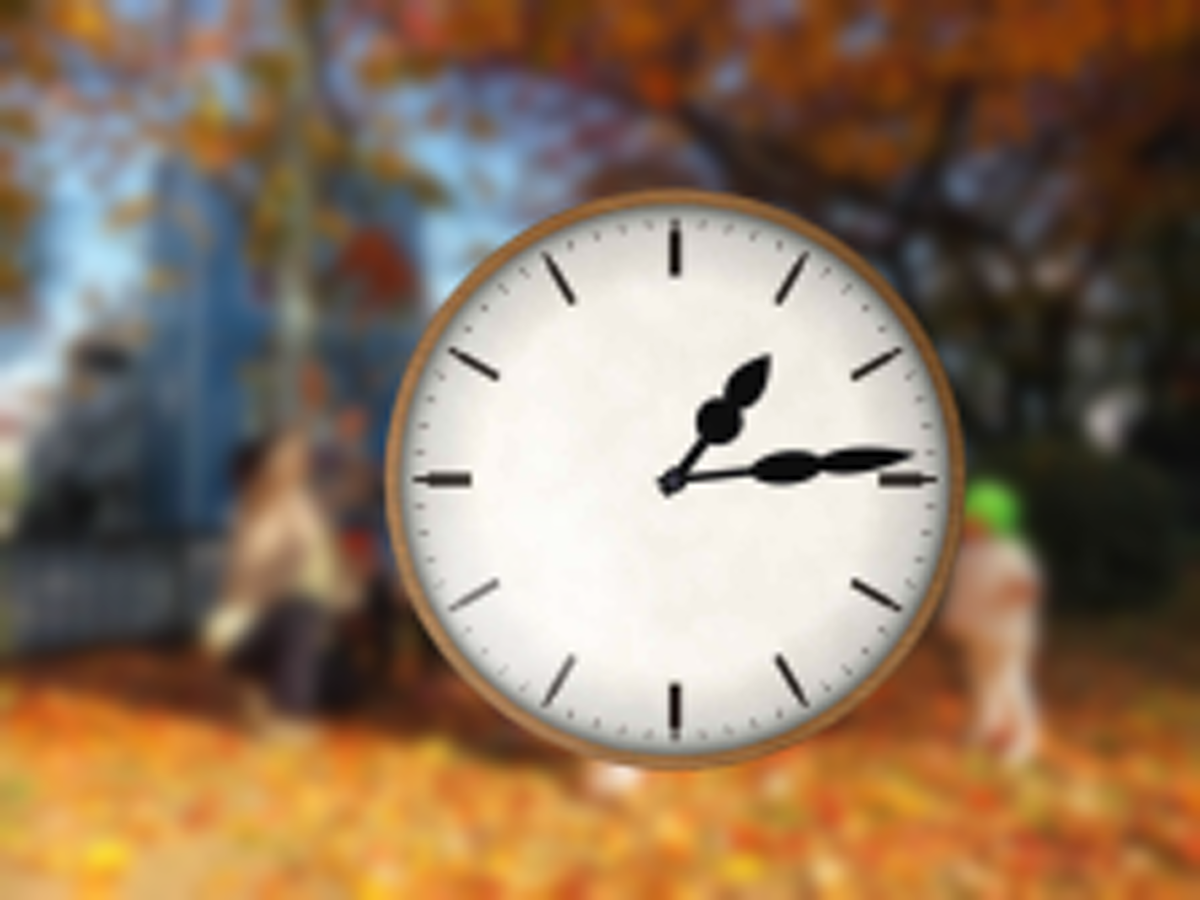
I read 1.14
